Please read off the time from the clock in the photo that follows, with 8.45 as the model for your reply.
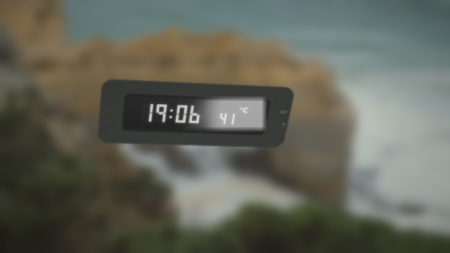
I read 19.06
